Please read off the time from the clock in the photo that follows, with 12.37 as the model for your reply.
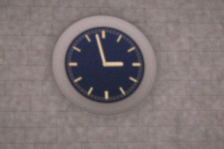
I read 2.58
